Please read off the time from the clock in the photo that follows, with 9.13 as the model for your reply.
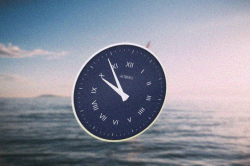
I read 9.54
